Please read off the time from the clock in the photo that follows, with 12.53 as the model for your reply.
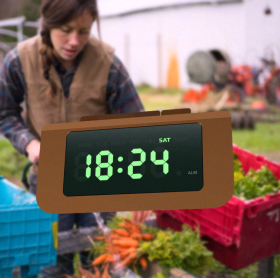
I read 18.24
